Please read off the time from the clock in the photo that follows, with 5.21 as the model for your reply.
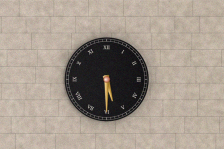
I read 5.30
